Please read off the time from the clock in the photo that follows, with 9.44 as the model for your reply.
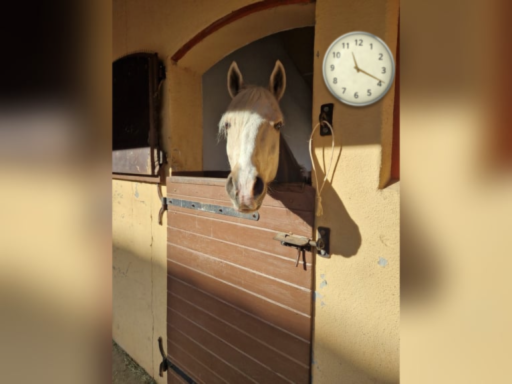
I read 11.19
